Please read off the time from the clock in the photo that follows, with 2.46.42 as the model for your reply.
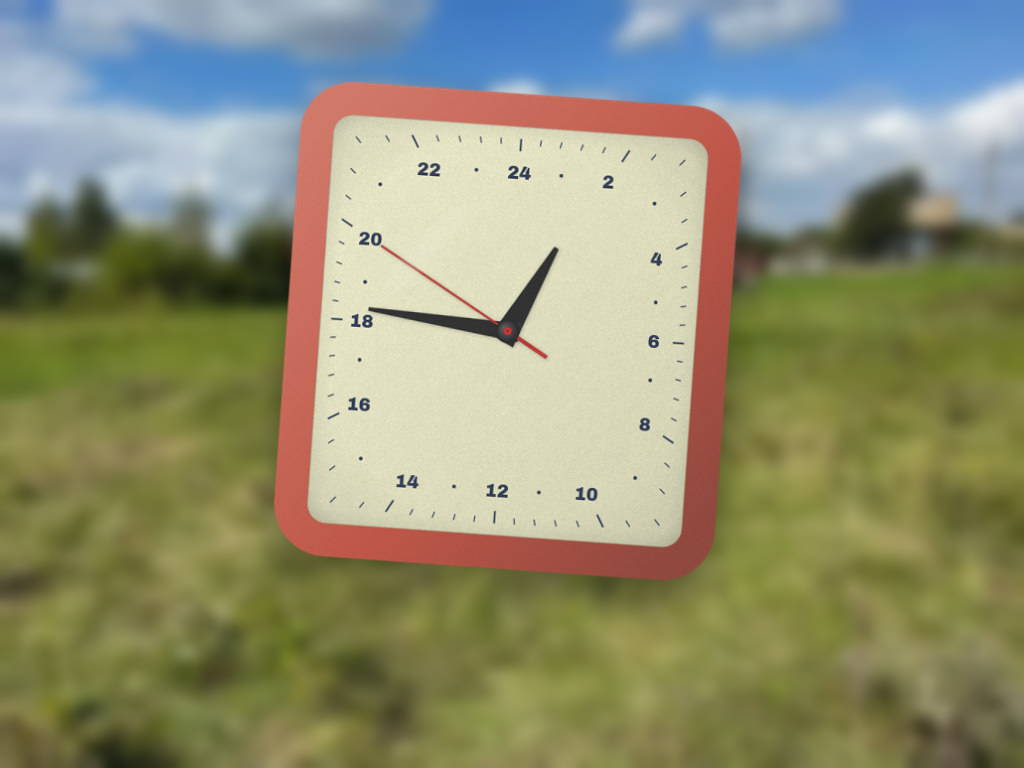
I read 1.45.50
